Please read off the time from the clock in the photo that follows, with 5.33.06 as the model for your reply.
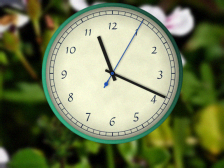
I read 11.19.05
